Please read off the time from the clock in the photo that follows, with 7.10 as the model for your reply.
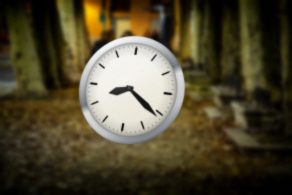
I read 8.21
